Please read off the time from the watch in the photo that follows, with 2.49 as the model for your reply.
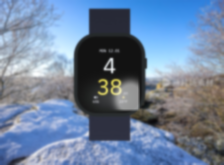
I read 4.38
